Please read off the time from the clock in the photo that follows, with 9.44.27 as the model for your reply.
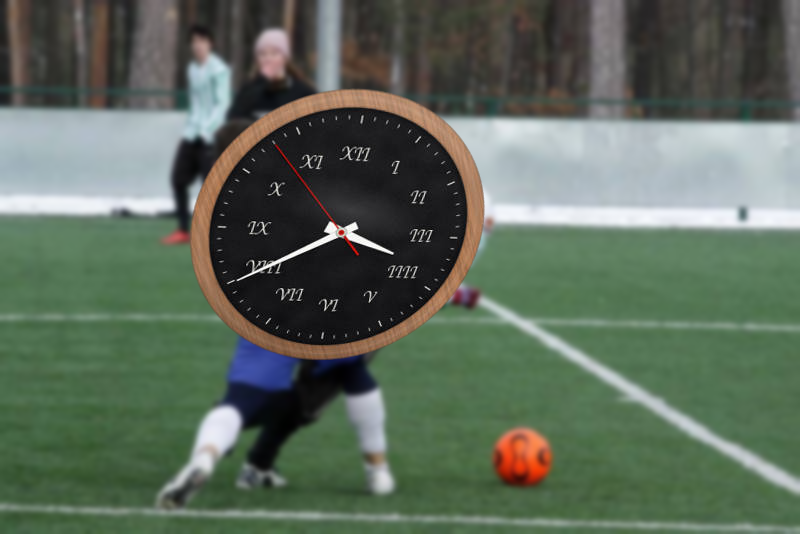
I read 3.39.53
